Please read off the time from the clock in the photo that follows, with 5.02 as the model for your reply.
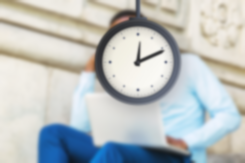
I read 12.11
